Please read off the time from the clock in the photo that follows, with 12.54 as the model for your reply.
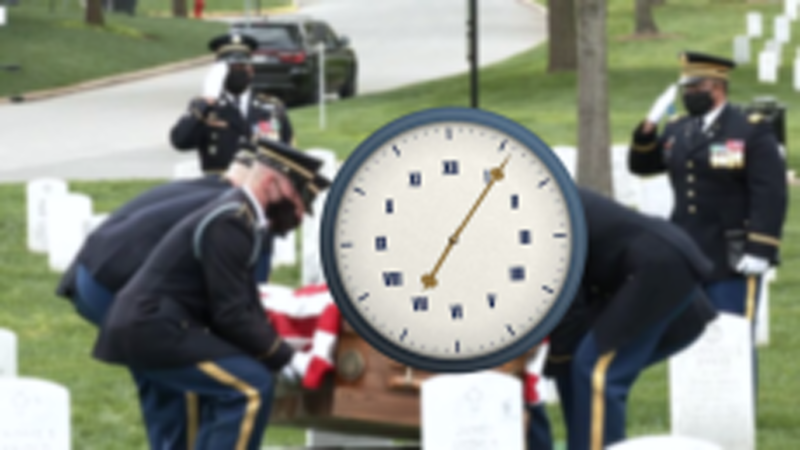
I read 7.06
